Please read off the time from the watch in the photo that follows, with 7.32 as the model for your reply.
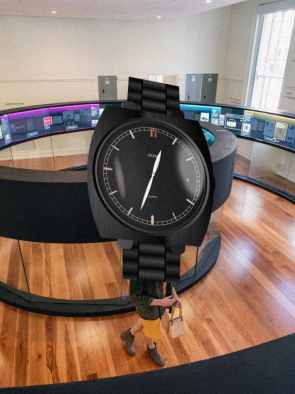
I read 12.33
